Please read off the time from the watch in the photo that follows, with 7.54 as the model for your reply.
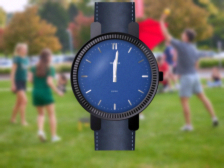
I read 12.01
